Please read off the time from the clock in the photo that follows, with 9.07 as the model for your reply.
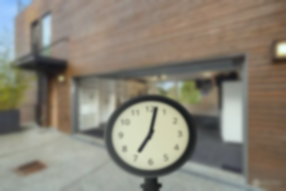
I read 7.02
